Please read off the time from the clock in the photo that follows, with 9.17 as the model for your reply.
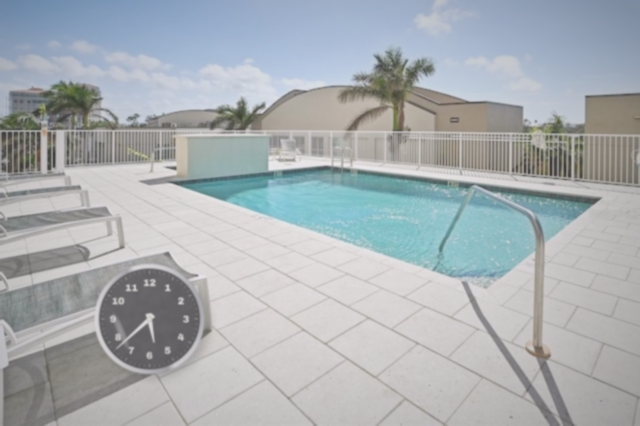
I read 5.38
